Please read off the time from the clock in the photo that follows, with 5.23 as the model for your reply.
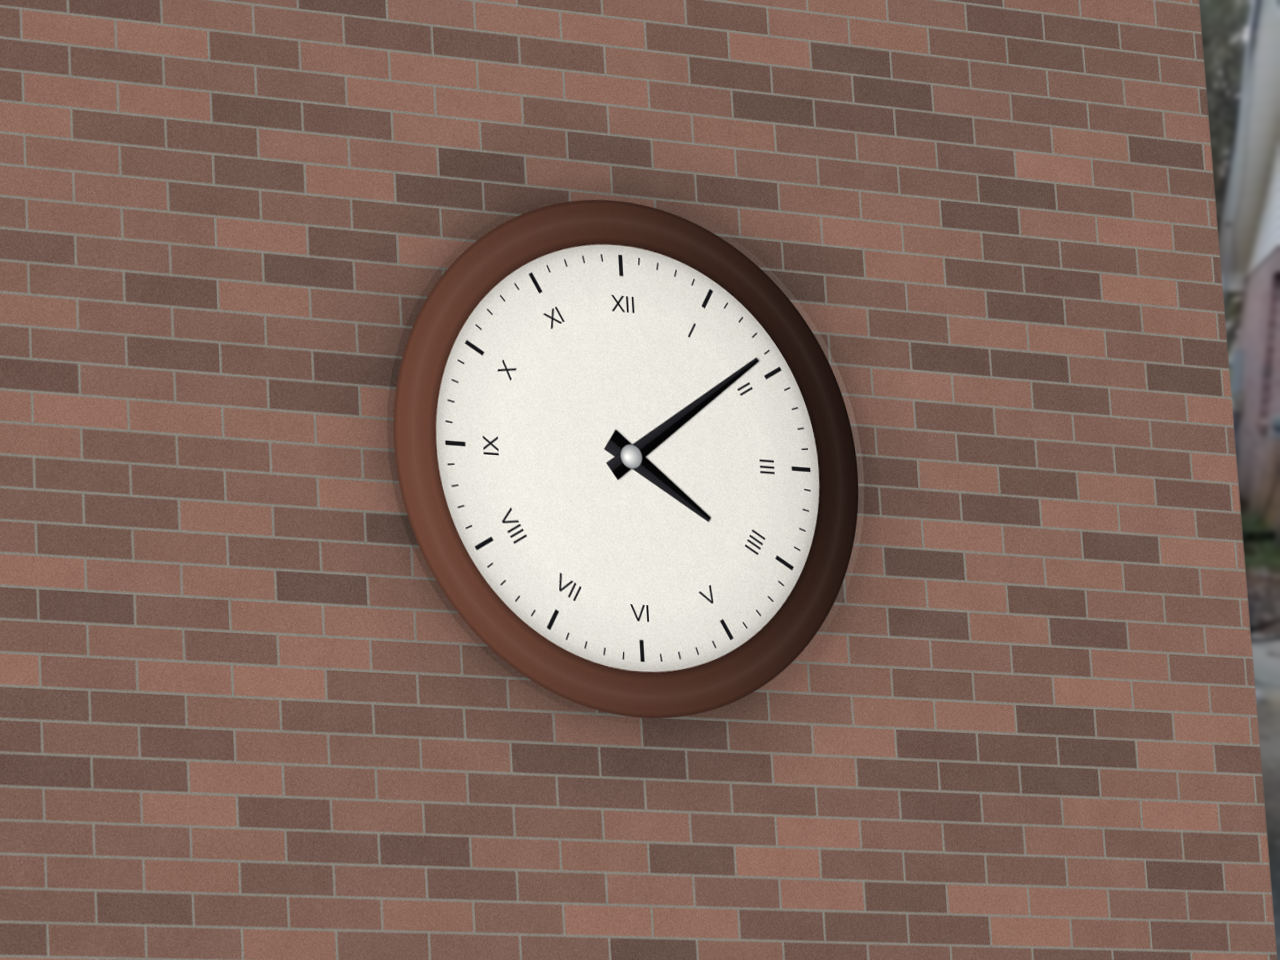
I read 4.09
